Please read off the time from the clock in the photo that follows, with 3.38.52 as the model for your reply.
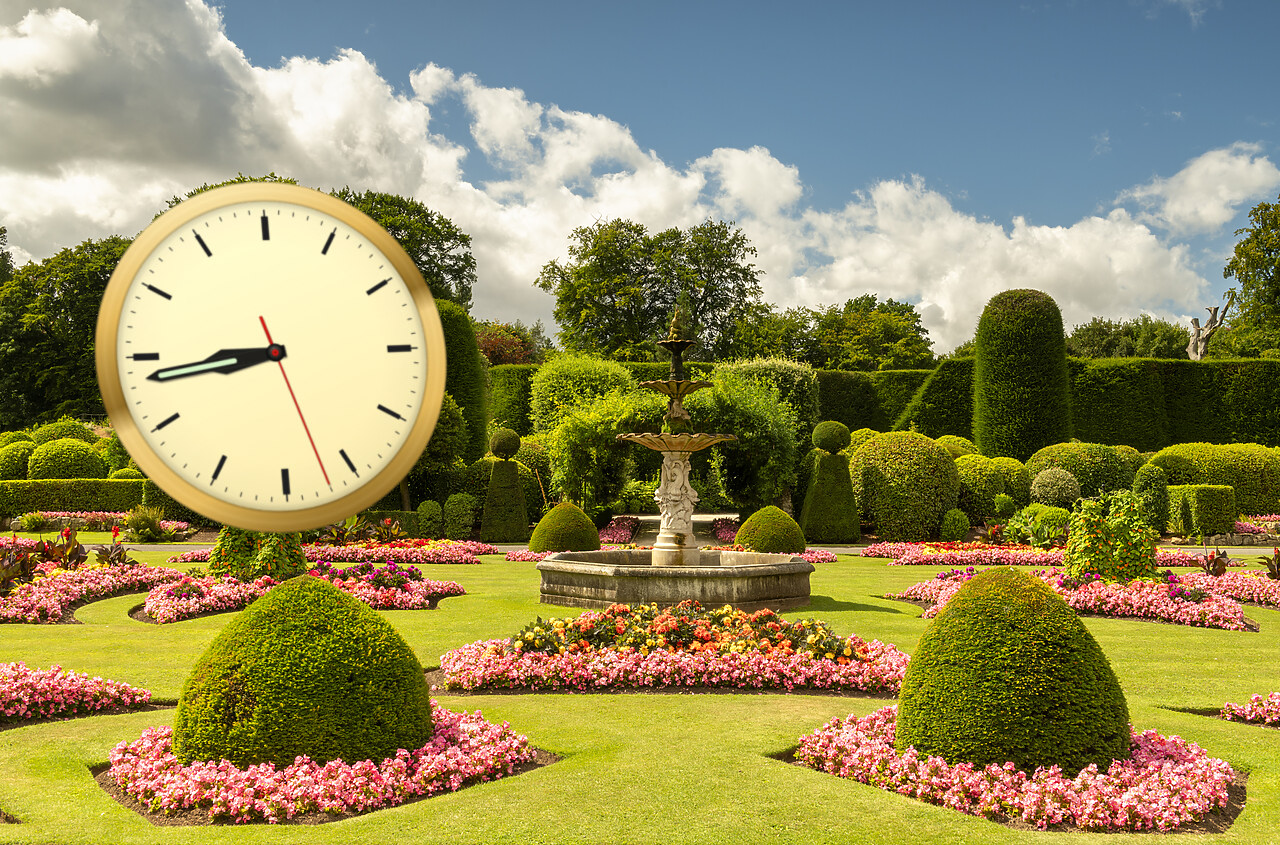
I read 8.43.27
